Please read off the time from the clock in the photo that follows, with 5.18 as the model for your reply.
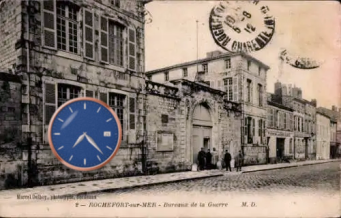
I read 7.23
